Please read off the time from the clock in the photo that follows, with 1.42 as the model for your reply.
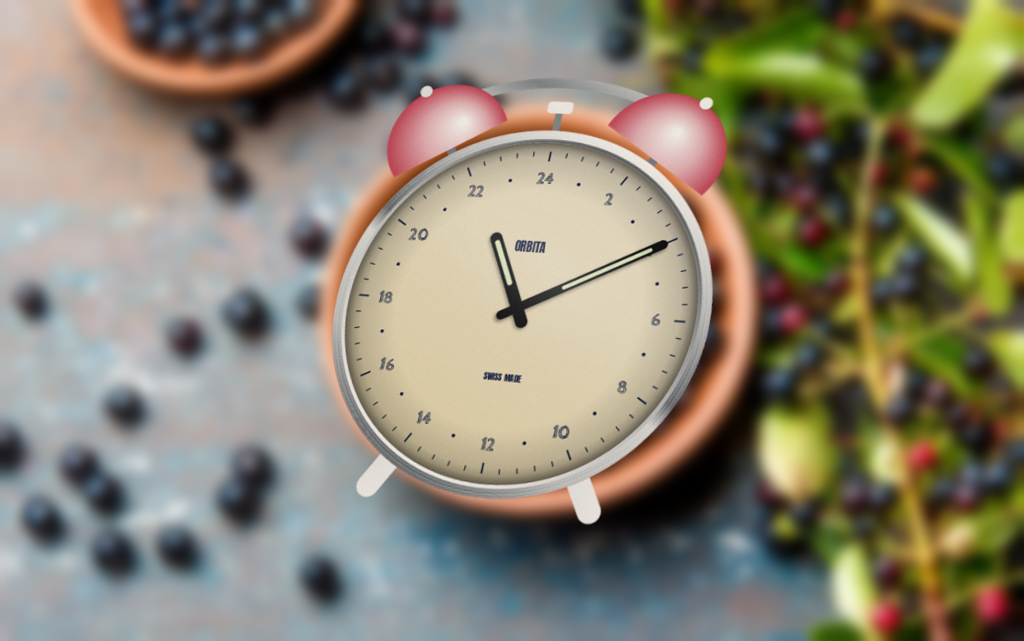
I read 22.10
